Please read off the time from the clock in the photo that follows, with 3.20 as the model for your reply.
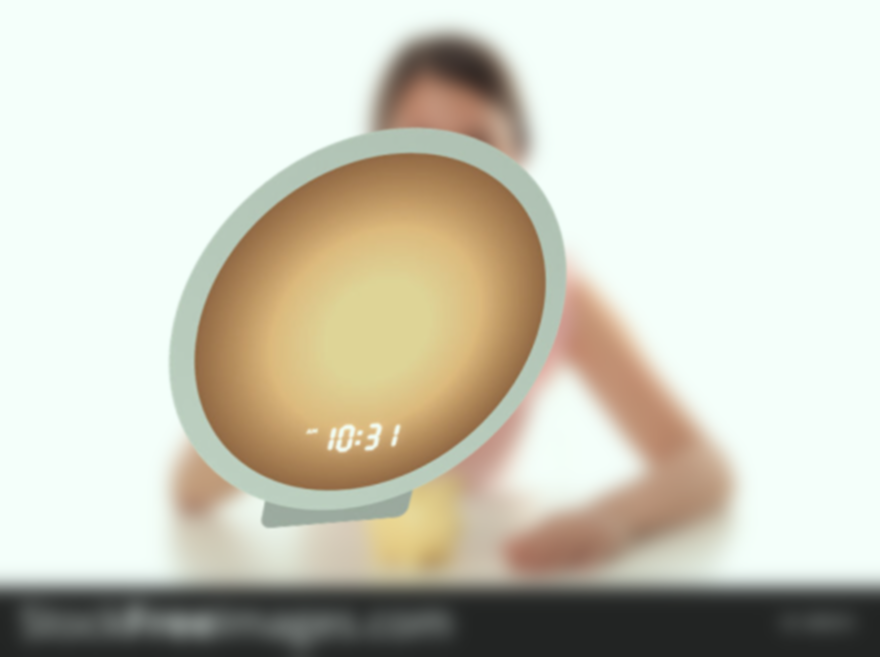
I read 10.31
